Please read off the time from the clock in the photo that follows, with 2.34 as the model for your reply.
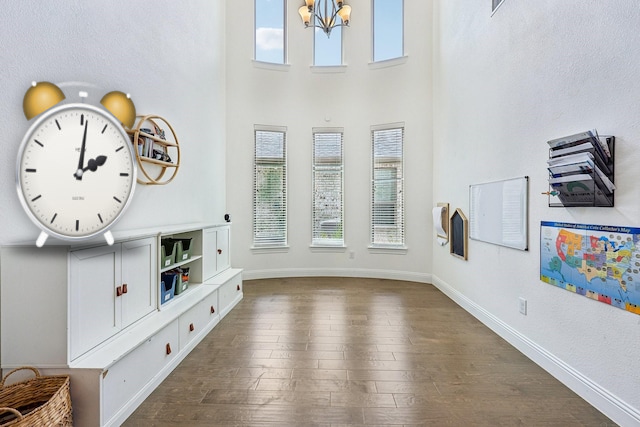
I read 2.01
